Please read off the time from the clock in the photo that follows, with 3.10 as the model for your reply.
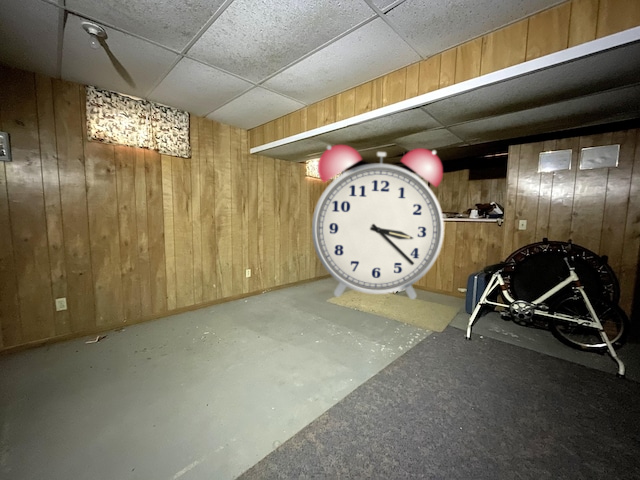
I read 3.22
